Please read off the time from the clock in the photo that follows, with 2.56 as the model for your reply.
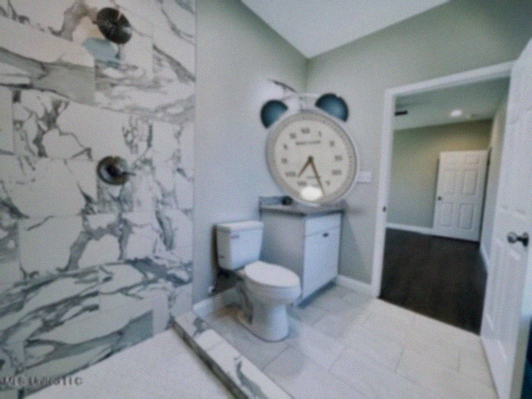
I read 7.28
